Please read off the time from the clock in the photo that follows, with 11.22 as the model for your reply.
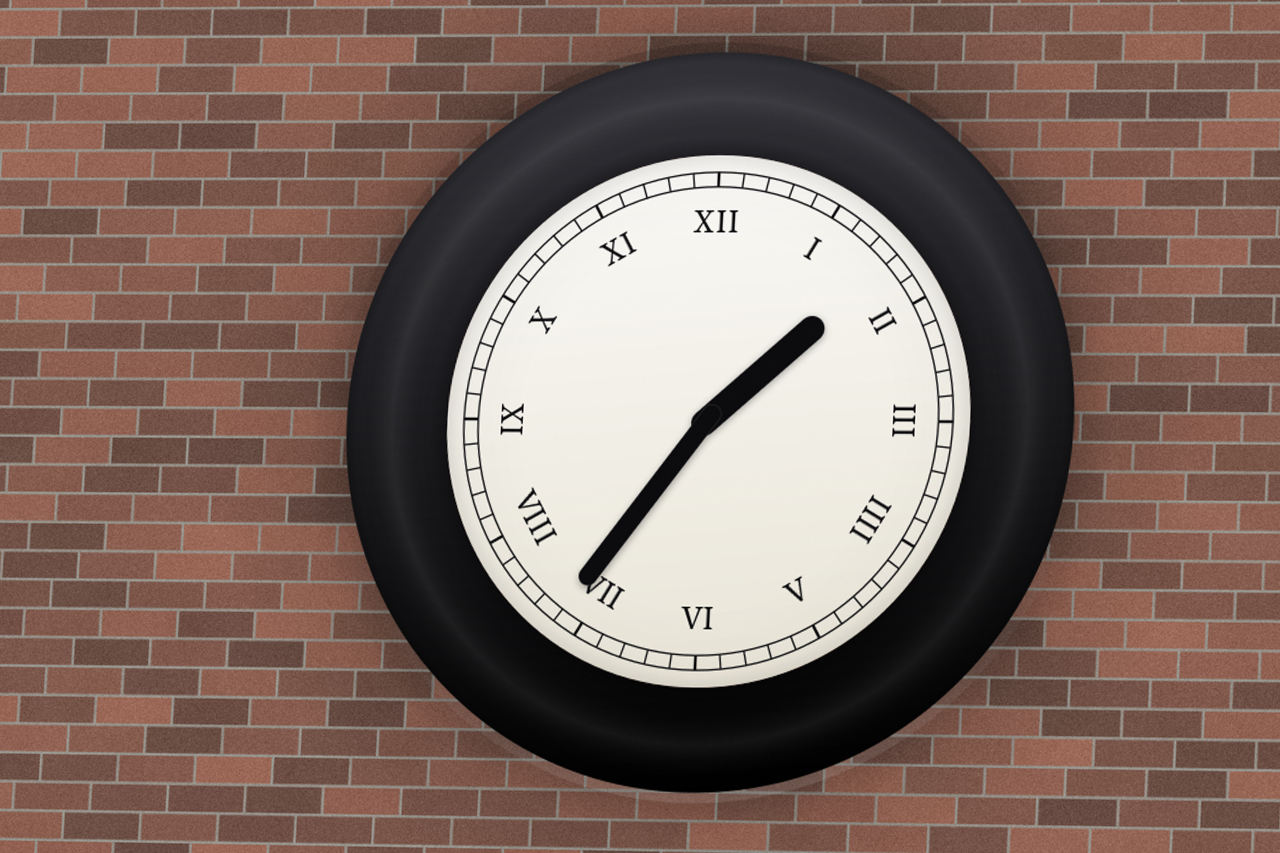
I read 1.36
